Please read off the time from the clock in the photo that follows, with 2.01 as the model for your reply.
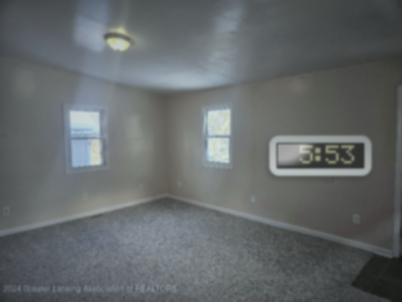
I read 5.53
